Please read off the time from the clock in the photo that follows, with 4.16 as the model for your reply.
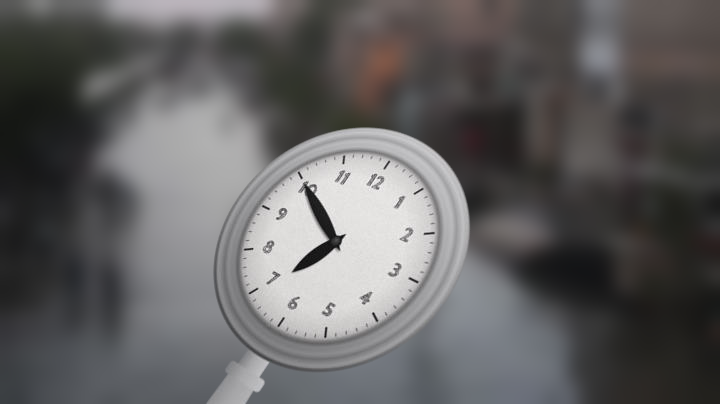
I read 6.50
